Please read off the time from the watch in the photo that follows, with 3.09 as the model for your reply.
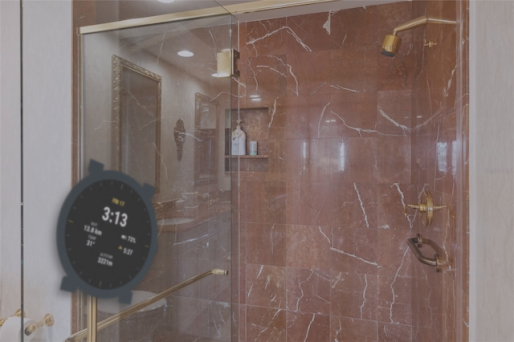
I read 3.13
